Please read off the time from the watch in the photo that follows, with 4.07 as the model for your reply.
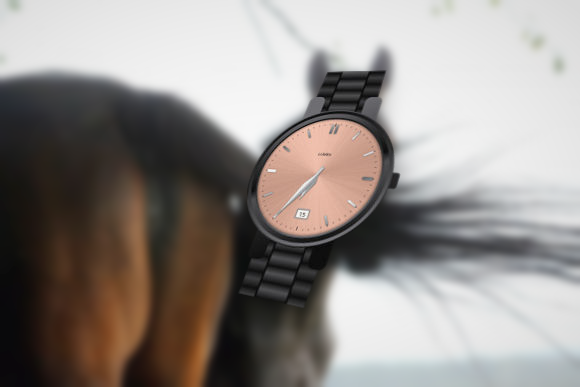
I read 6.35
